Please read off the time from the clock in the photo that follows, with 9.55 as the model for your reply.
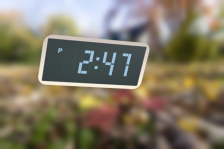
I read 2.47
